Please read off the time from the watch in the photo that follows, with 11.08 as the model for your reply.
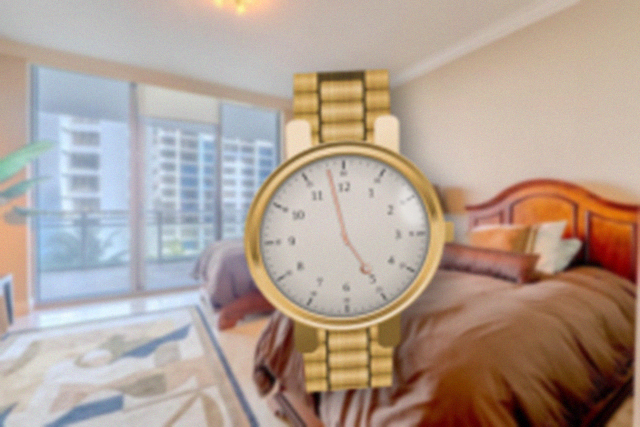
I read 4.58
